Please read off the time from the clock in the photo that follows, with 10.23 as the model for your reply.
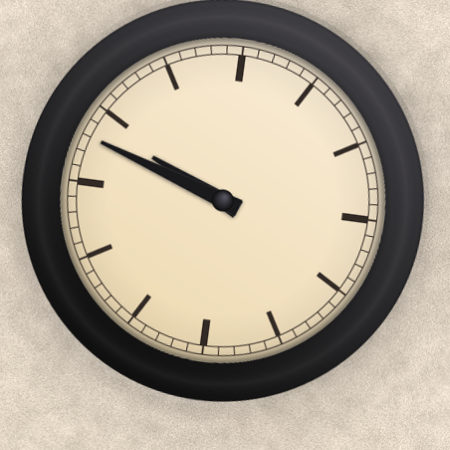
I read 9.48
